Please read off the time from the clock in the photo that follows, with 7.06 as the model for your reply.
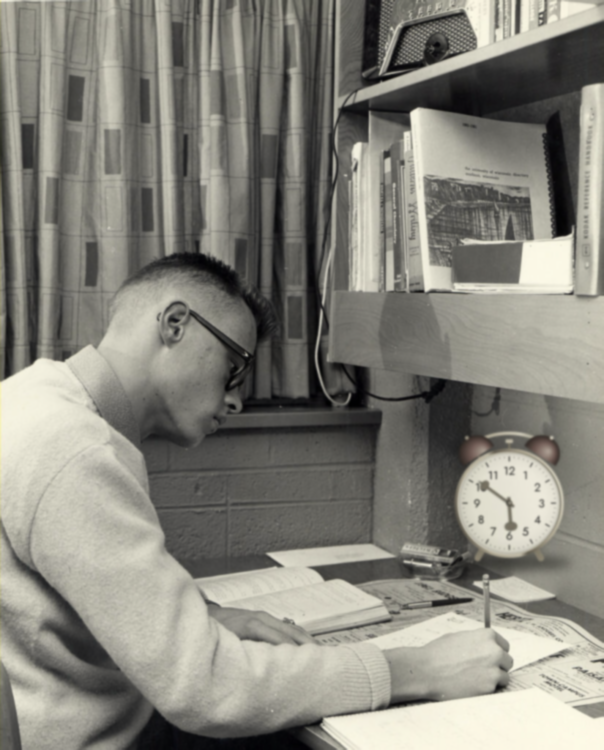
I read 5.51
